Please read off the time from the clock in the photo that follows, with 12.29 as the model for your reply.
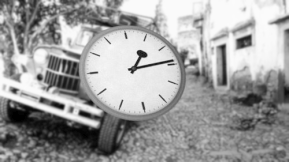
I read 1.14
